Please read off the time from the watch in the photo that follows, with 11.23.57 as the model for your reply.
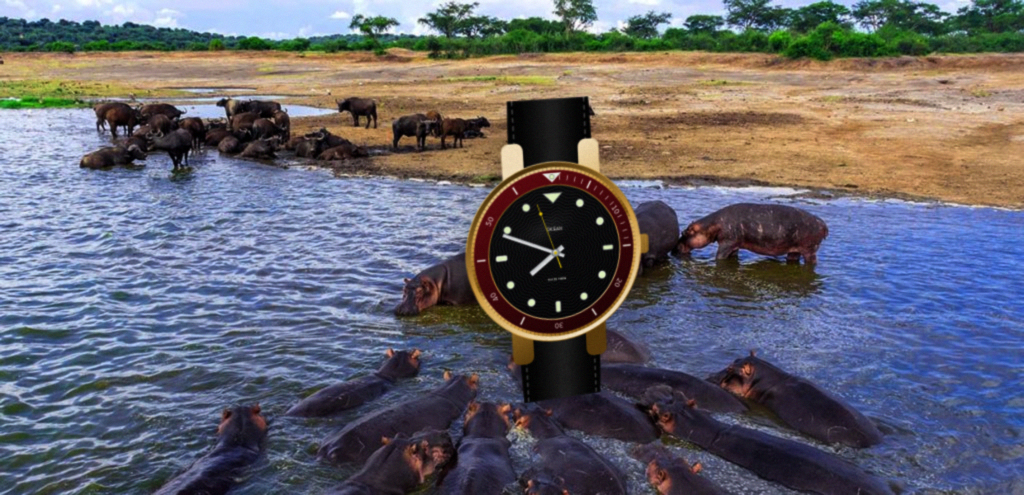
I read 7.48.57
